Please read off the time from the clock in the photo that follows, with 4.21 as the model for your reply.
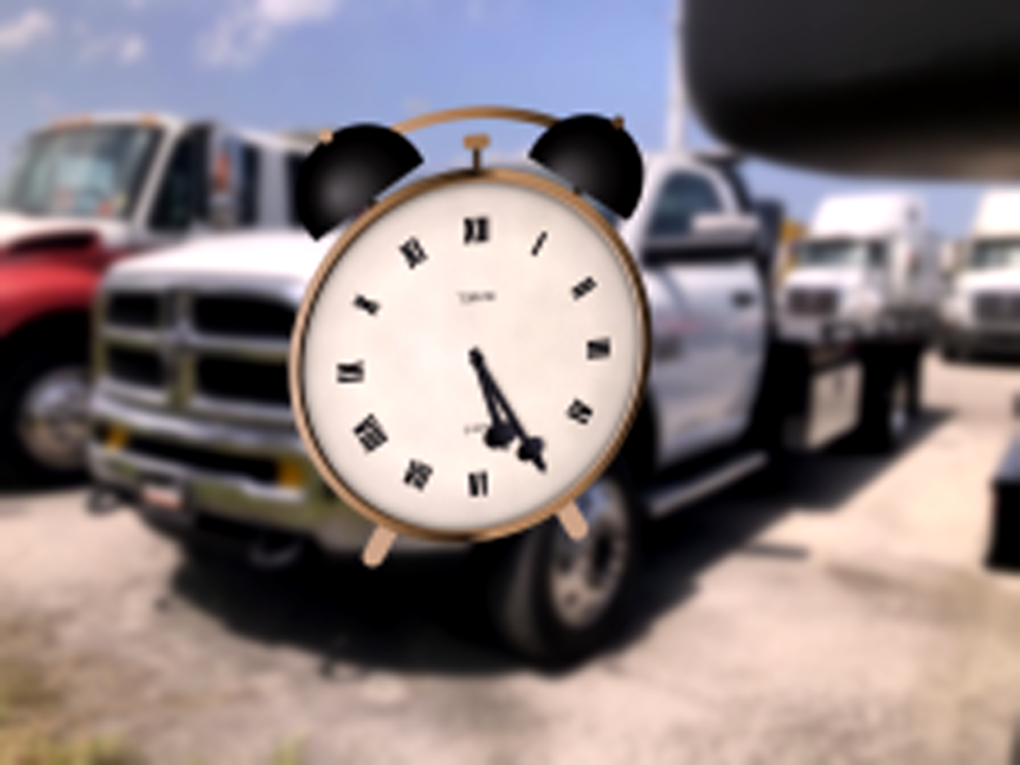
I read 5.25
